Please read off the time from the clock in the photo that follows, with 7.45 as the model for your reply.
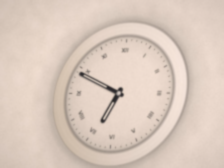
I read 6.49
